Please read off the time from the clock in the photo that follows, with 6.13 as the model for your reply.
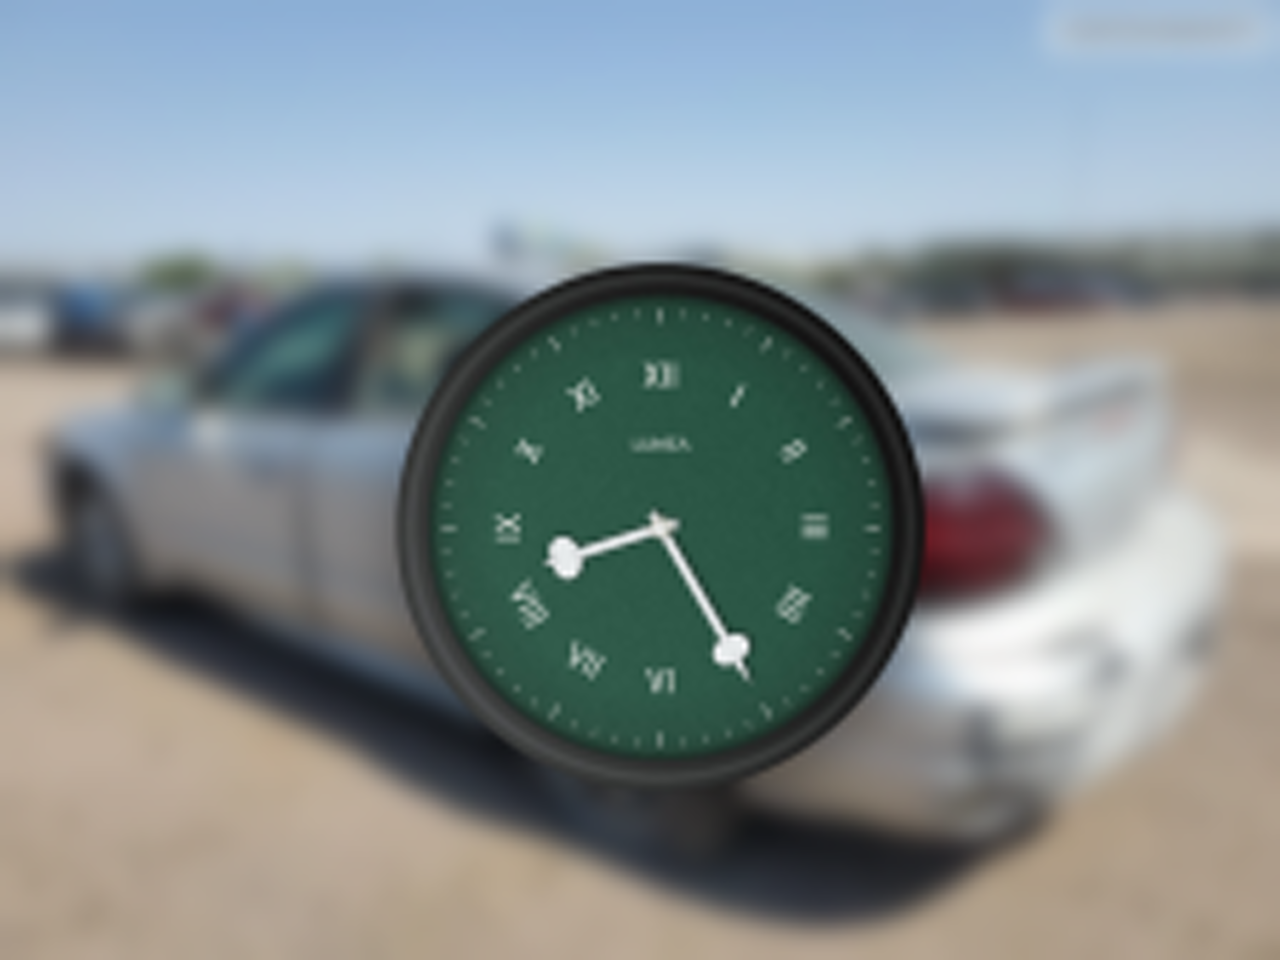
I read 8.25
